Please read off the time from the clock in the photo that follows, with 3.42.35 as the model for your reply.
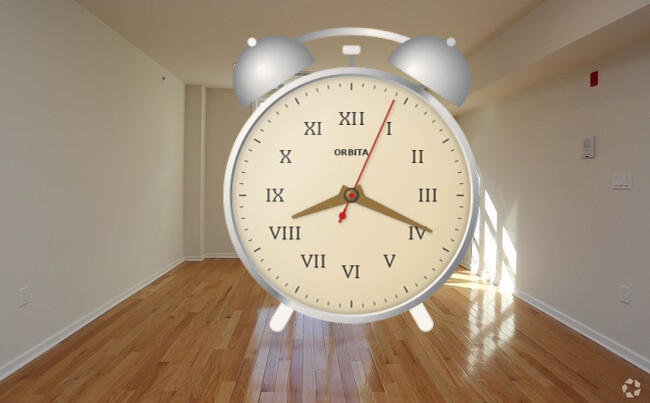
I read 8.19.04
